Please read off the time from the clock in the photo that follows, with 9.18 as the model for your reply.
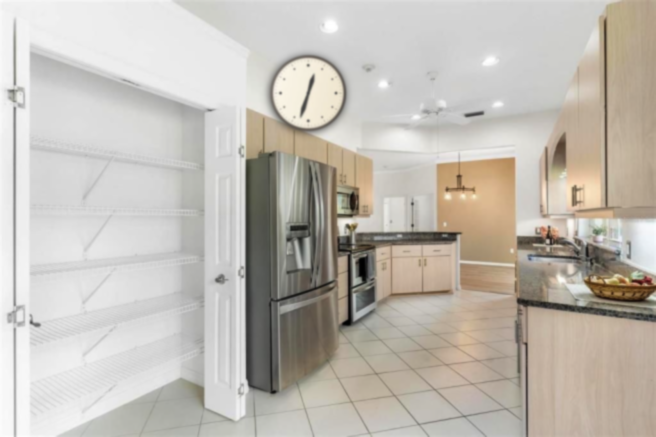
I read 12.33
